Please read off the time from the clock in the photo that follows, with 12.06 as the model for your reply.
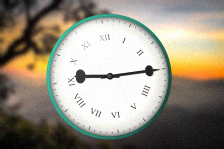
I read 9.15
